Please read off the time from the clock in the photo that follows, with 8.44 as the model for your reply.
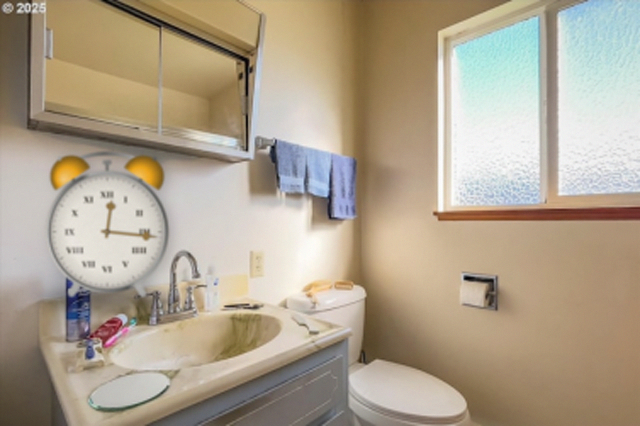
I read 12.16
